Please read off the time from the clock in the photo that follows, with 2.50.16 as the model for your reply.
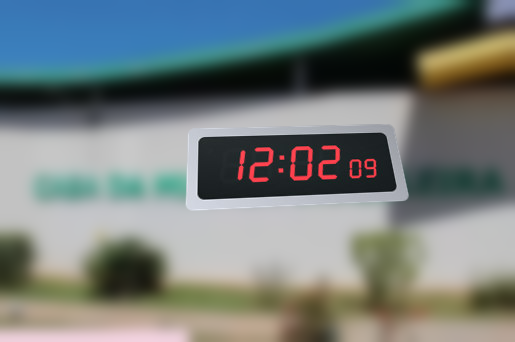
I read 12.02.09
